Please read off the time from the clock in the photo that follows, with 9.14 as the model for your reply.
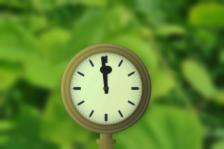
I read 11.59
